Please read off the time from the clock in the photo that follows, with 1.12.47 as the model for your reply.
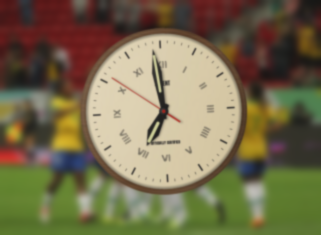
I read 6.58.51
